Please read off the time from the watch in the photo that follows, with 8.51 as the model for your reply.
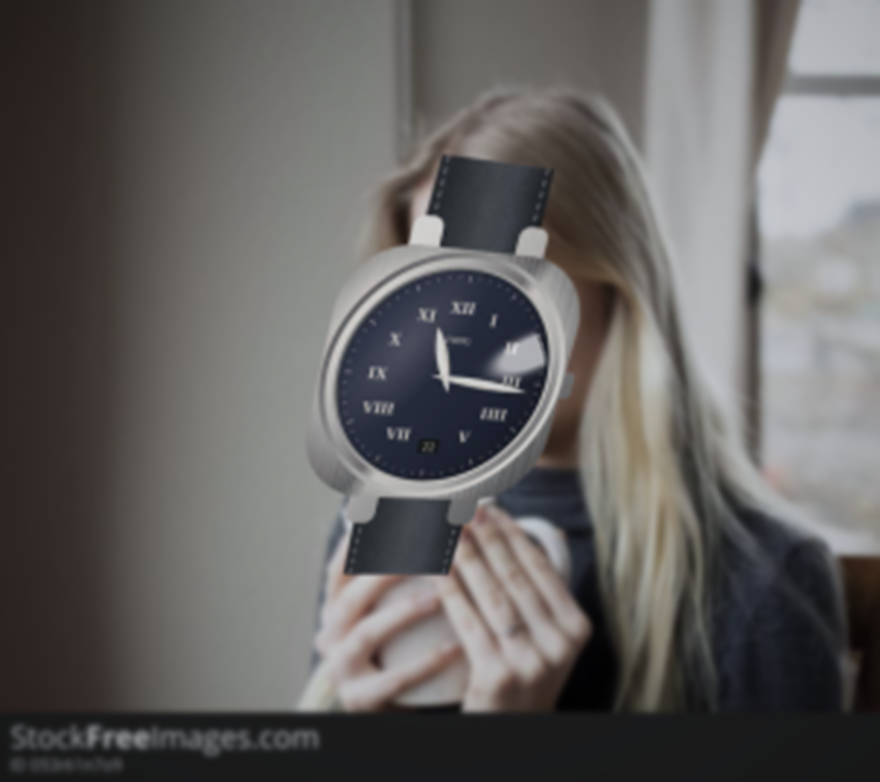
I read 11.16
